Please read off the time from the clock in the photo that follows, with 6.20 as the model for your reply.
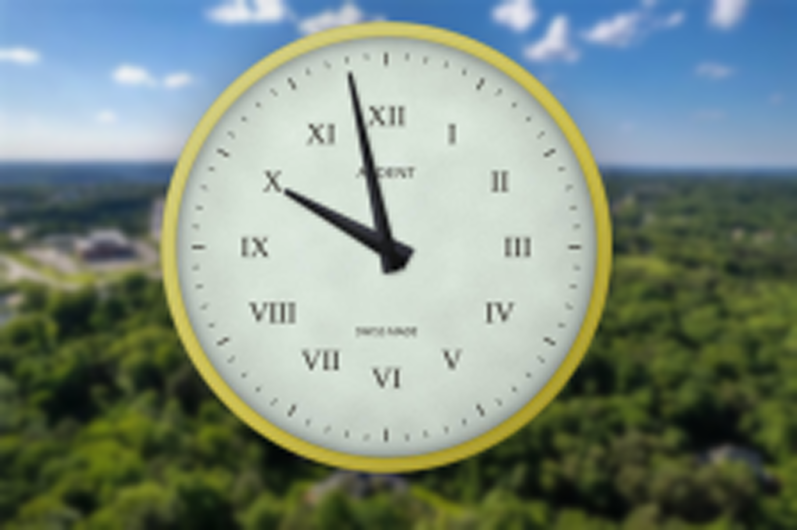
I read 9.58
